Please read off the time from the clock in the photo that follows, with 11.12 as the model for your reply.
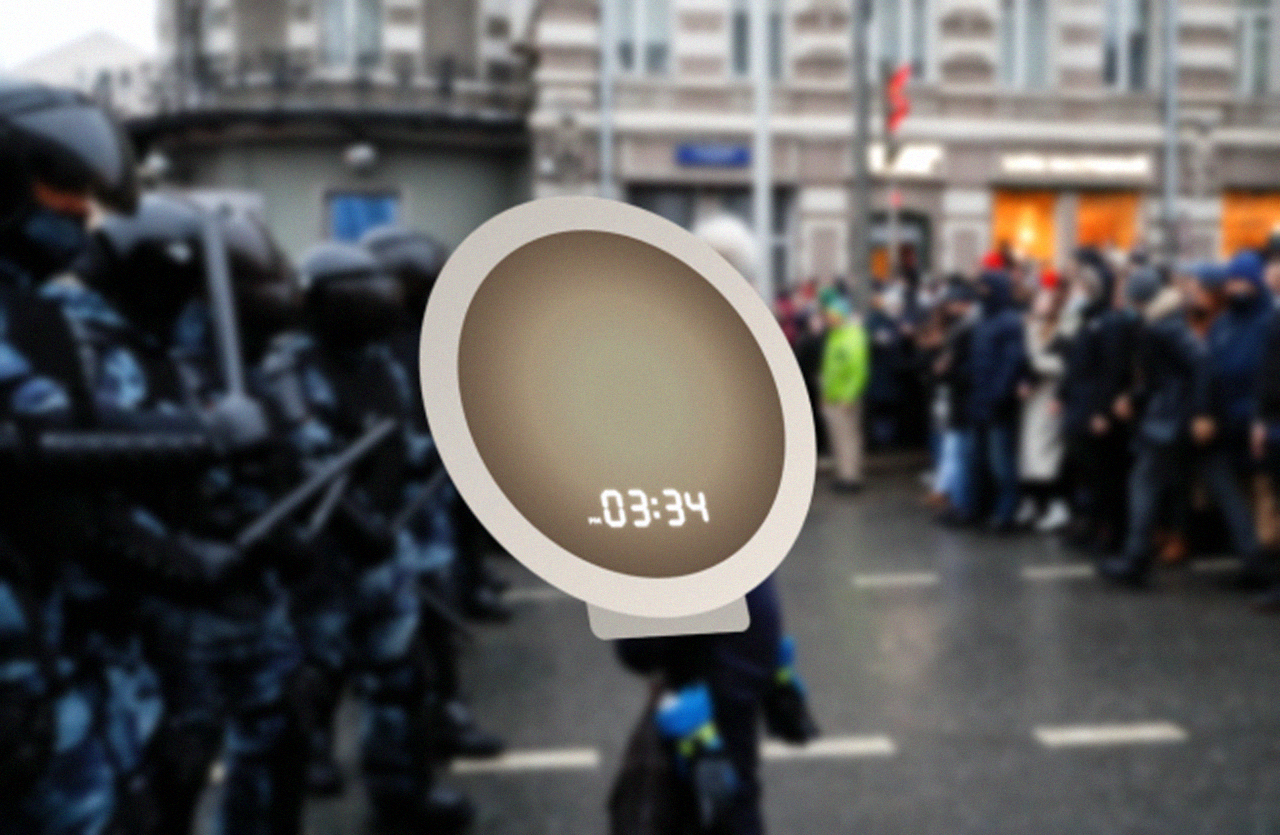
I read 3.34
